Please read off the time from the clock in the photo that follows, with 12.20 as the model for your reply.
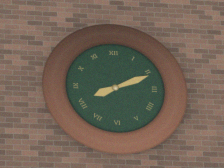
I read 8.11
